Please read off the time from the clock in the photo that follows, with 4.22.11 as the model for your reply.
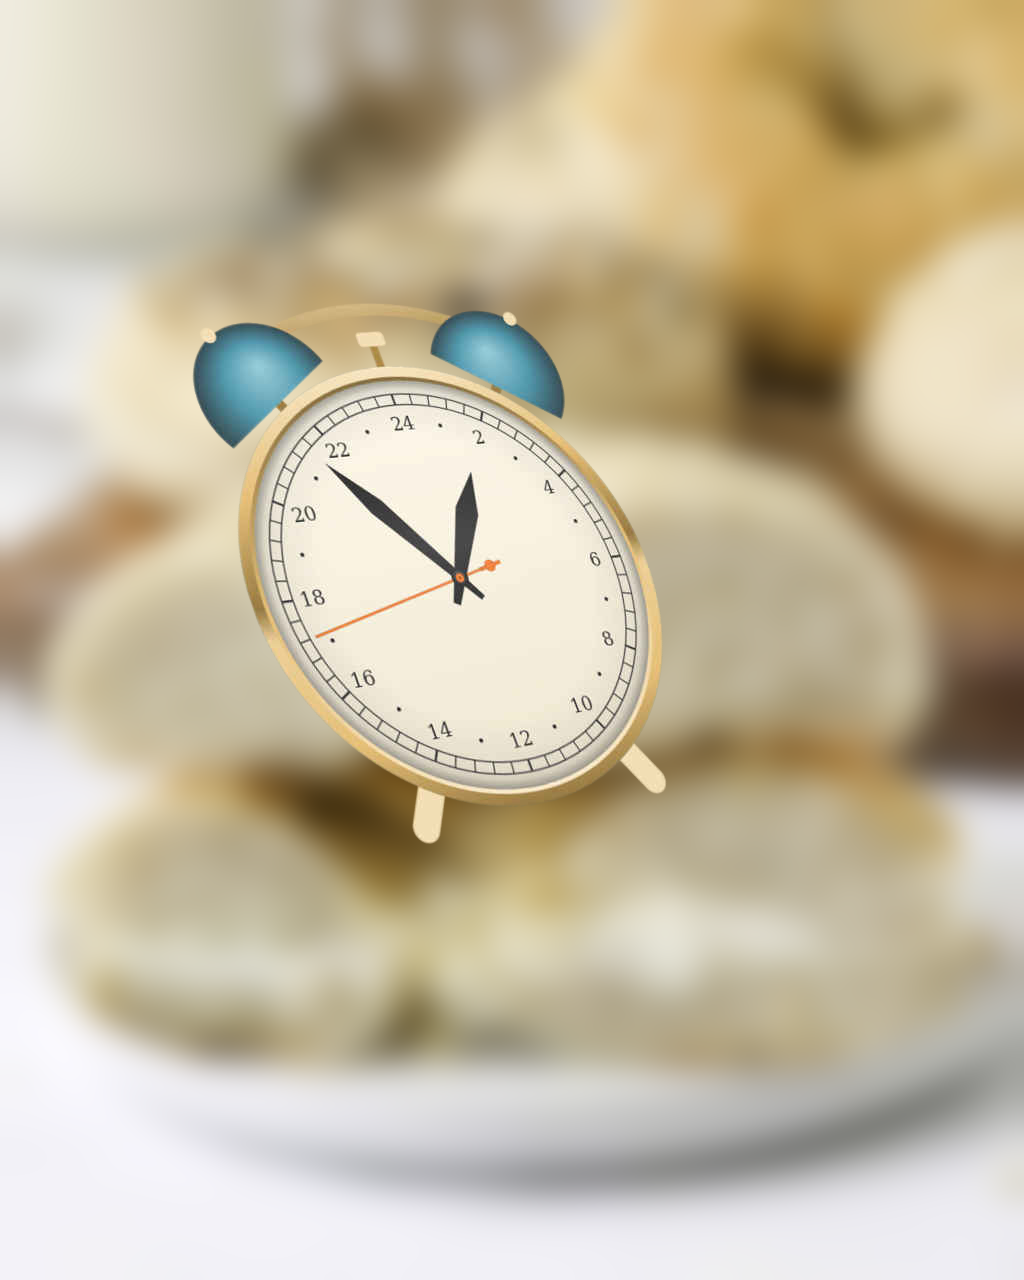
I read 1.53.43
